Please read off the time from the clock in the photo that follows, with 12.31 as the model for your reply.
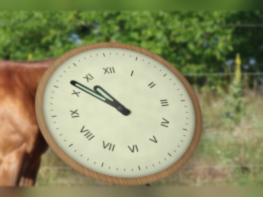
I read 10.52
